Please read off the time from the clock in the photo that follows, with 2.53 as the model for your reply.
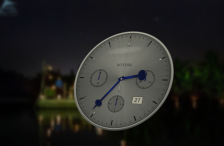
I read 2.36
